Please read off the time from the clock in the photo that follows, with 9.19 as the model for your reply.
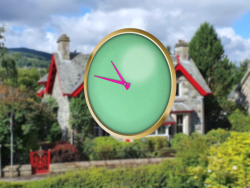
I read 10.47
